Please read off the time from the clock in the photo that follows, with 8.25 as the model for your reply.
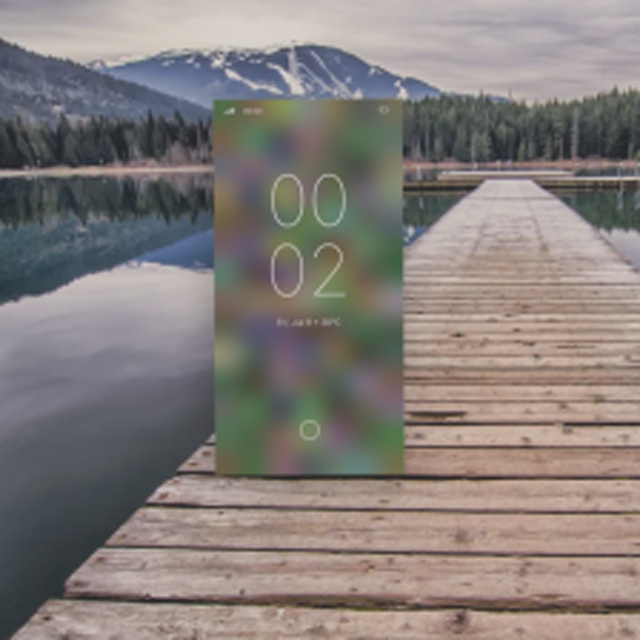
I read 0.02
